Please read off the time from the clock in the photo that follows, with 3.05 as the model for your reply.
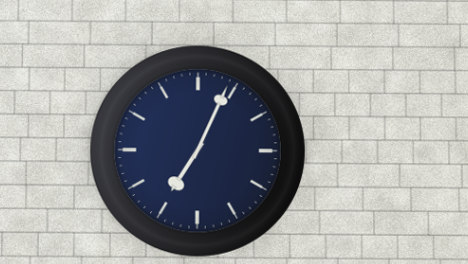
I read 7.04
